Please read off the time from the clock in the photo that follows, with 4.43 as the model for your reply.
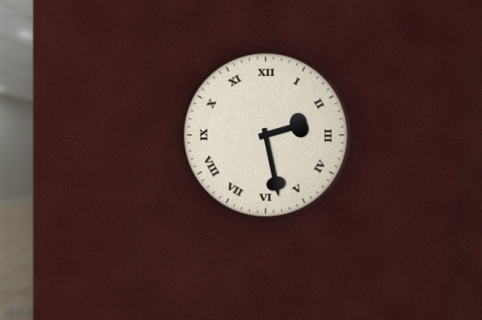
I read 2.28
